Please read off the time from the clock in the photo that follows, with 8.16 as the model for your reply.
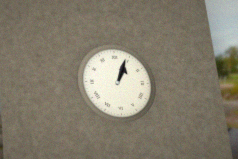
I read 1.04
